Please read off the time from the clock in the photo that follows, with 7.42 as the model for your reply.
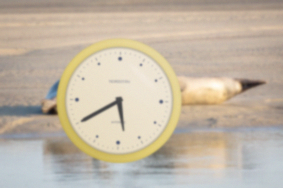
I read 5.40
